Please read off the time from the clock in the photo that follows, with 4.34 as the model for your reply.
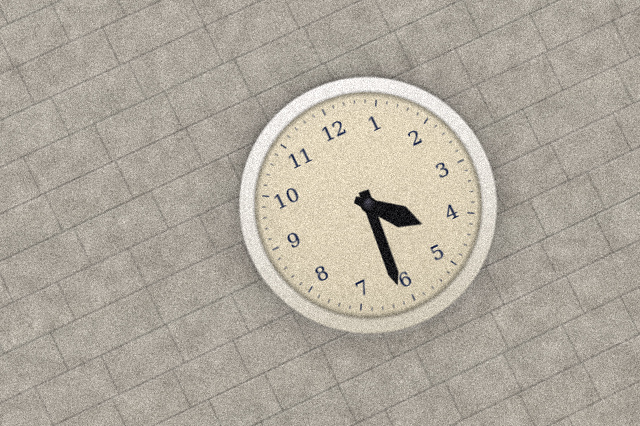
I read 4.31
